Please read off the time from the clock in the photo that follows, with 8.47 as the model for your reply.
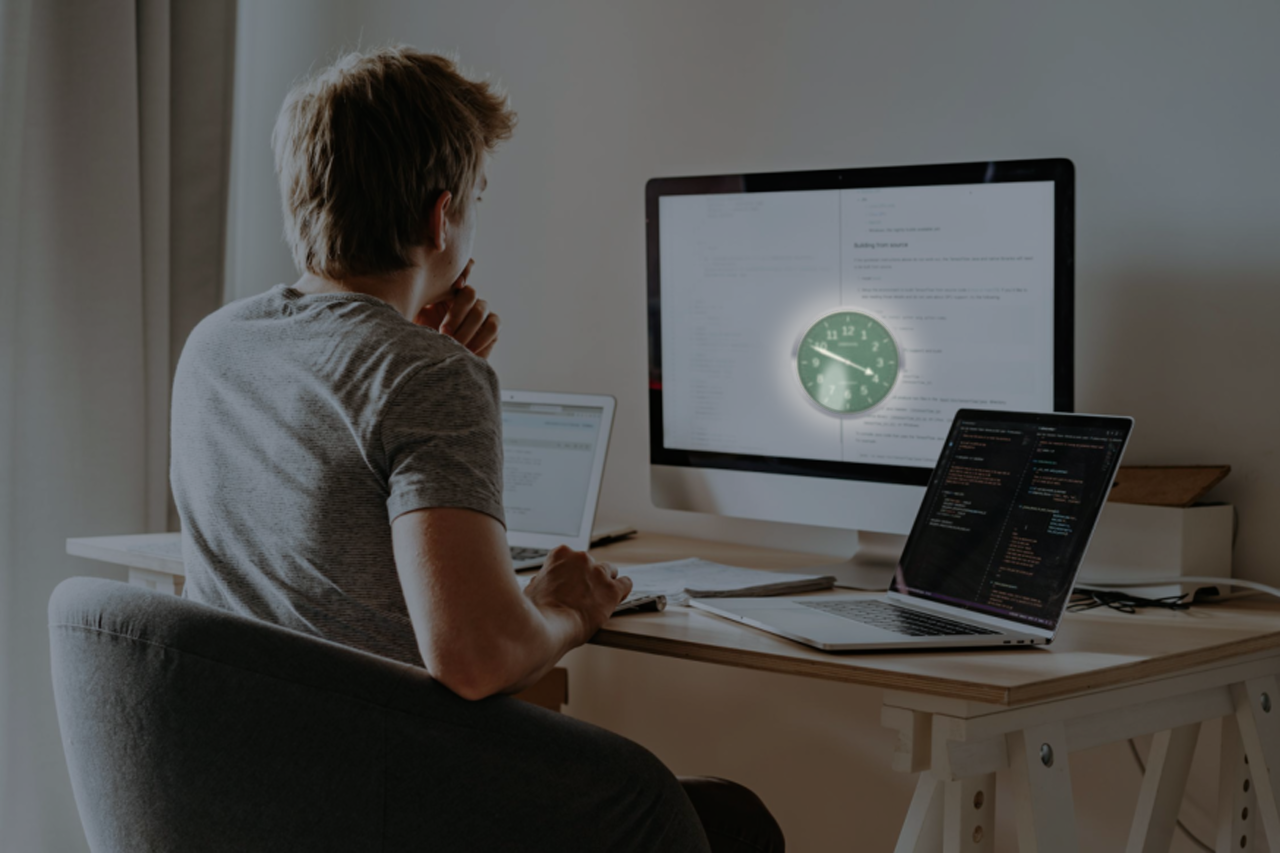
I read 3.49
